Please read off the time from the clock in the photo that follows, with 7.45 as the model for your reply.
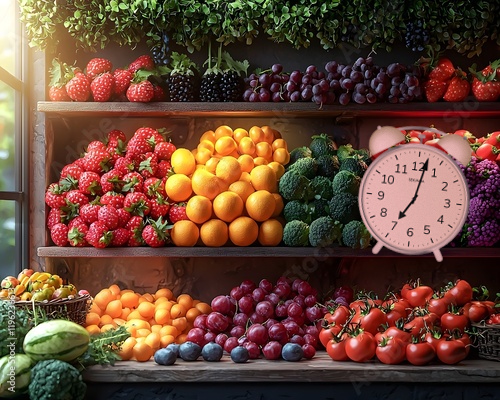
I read 7.02
